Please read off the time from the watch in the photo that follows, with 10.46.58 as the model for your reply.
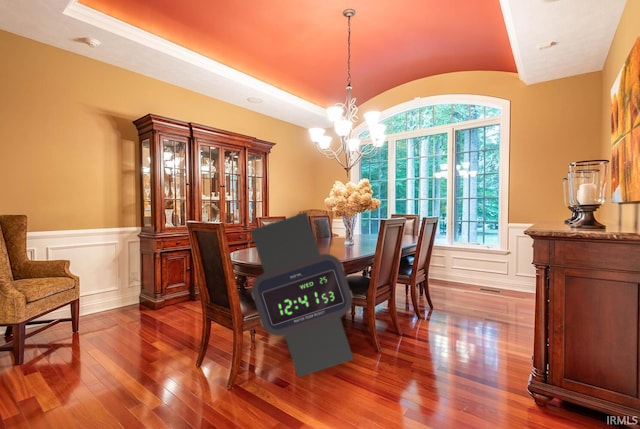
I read 12.41.53
